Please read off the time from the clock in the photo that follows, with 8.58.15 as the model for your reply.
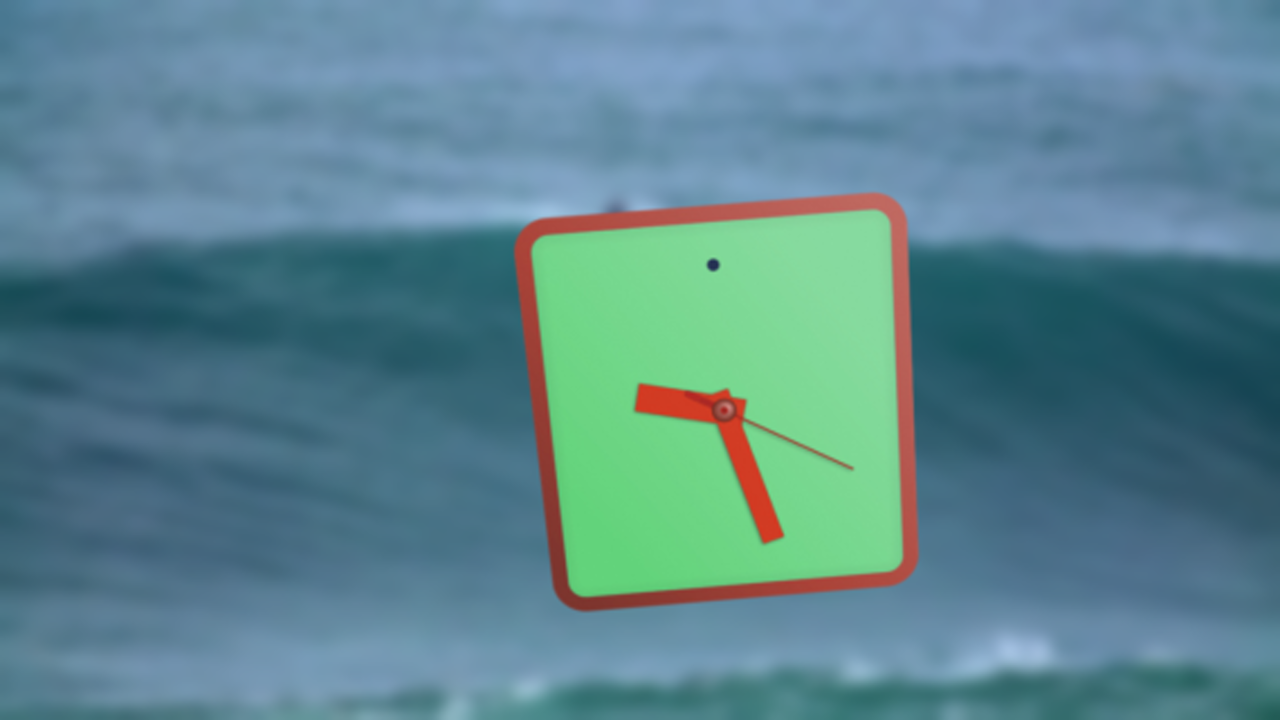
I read 9.27.20
